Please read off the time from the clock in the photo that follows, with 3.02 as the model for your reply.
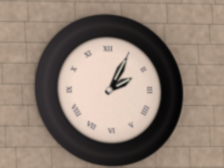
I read 2.05
